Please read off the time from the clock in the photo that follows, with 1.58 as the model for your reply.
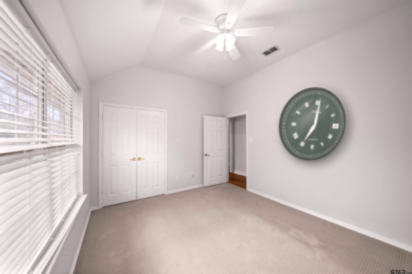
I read 7.01
